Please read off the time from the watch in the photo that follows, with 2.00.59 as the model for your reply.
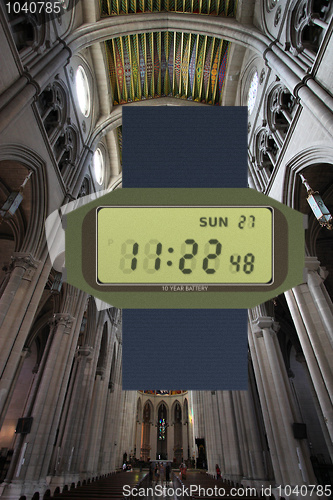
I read 11.22.48
